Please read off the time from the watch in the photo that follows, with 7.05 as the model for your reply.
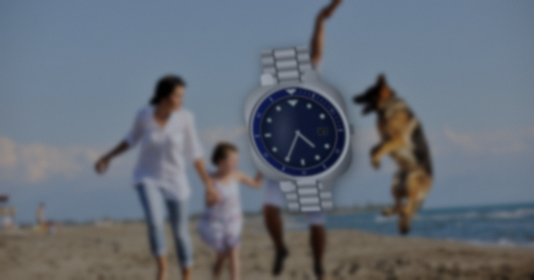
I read 4.35
